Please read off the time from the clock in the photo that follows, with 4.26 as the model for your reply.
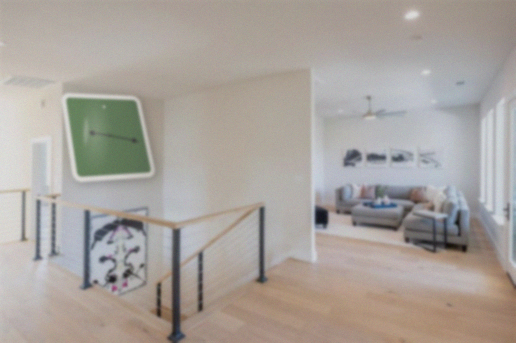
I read 9.17
